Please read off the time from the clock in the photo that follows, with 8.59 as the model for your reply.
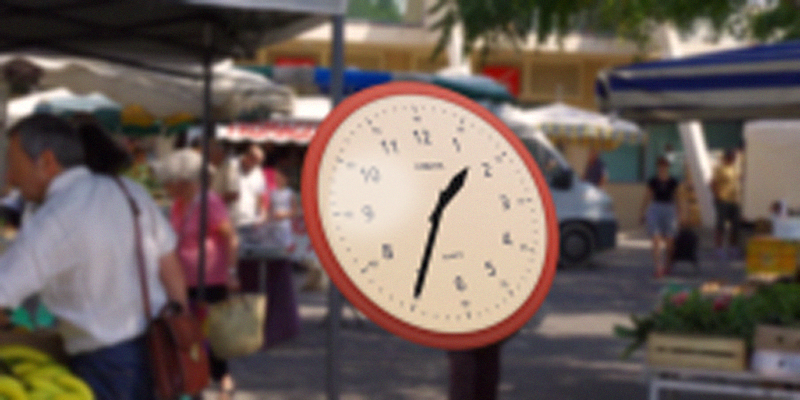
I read 1.35
